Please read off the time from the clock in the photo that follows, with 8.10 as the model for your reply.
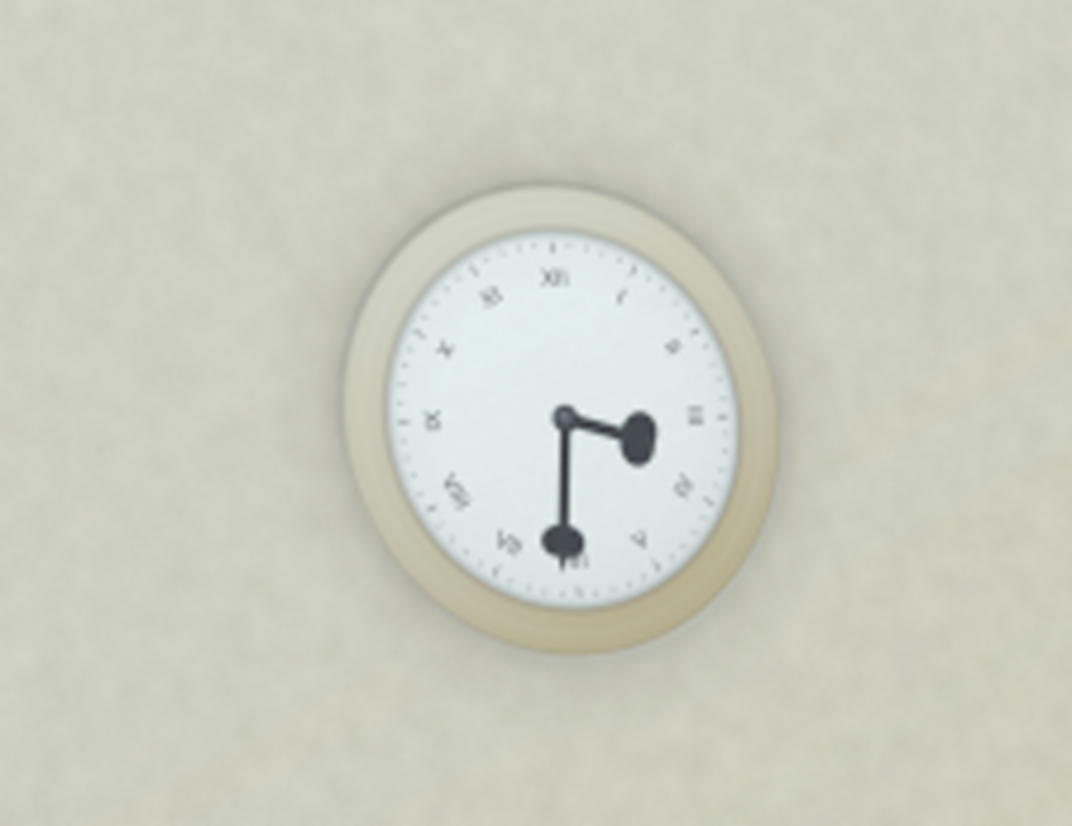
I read 3.31
